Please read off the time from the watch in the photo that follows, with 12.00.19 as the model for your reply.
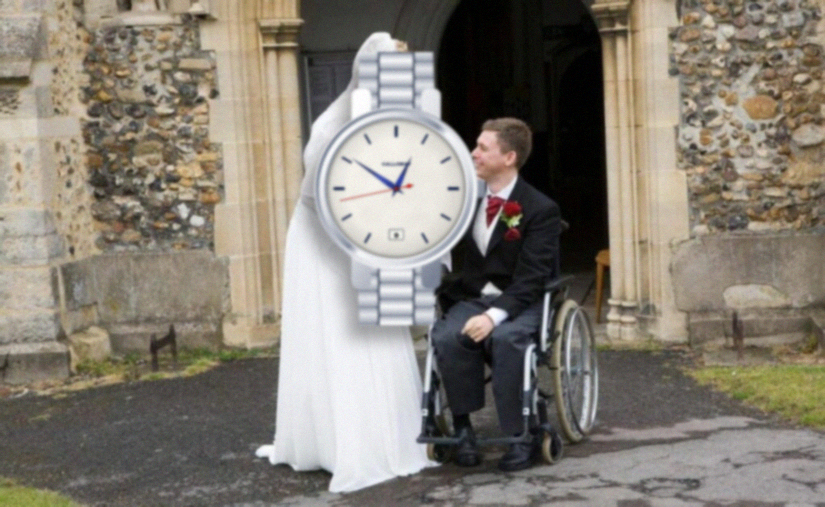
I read 12.50.43
